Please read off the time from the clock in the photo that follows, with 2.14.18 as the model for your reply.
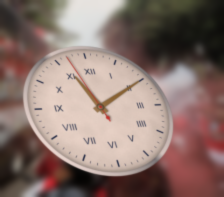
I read 11.09.57
